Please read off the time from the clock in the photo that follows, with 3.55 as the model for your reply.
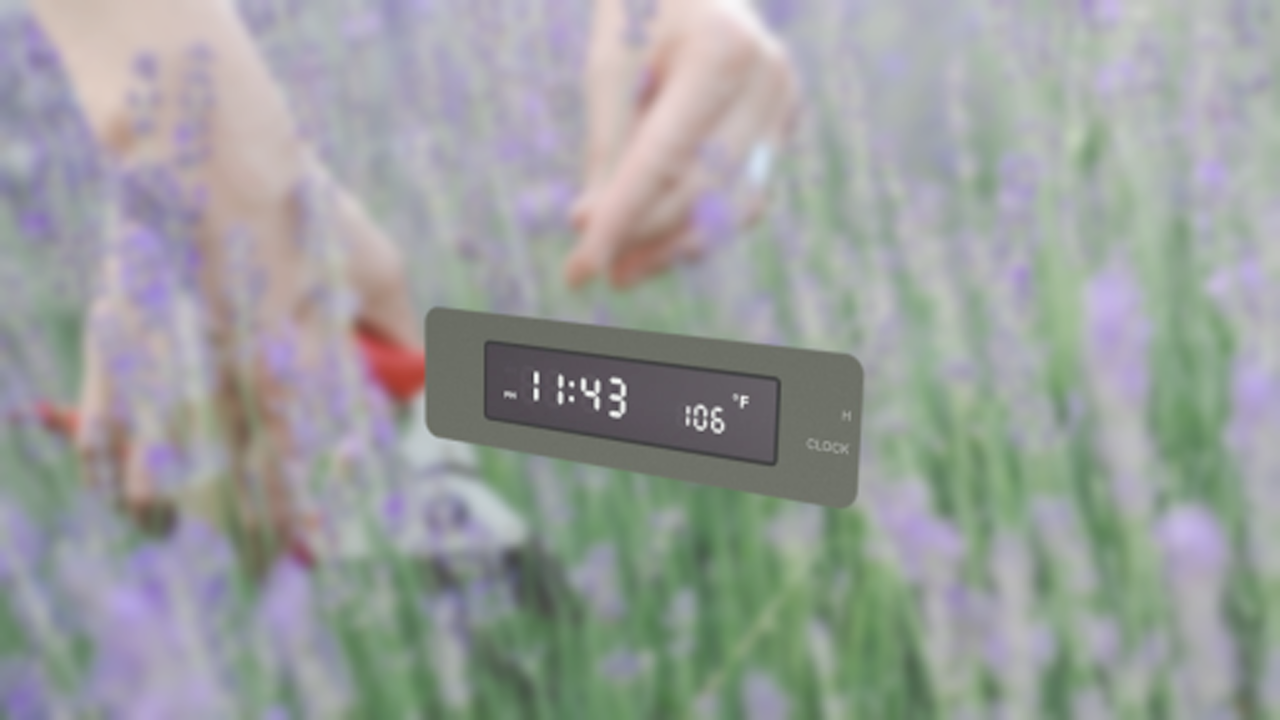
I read 11.43
